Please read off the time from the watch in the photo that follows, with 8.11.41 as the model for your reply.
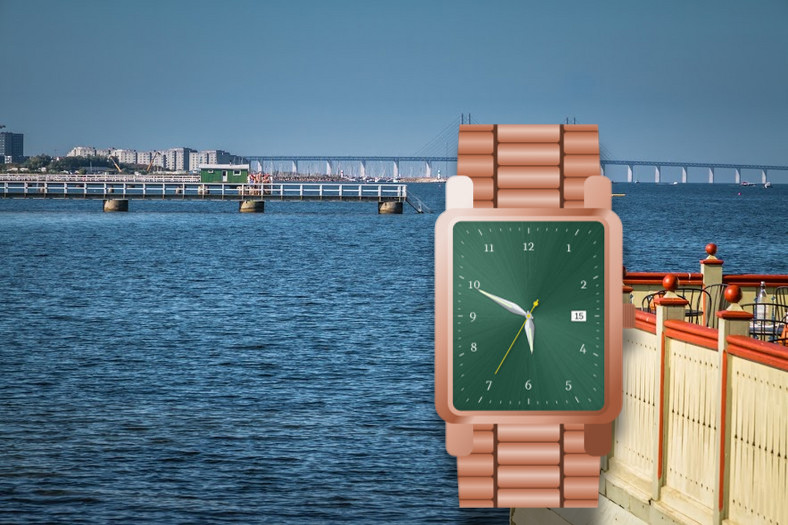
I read 5.49.35
